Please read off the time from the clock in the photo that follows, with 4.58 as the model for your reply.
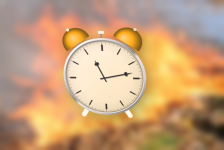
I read 11.13
